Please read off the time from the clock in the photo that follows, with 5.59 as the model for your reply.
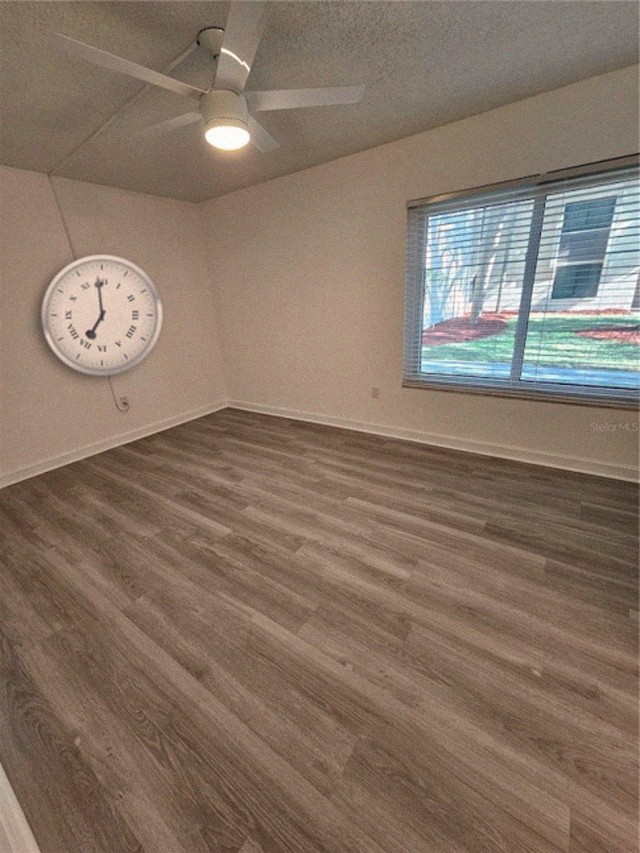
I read 6.59
